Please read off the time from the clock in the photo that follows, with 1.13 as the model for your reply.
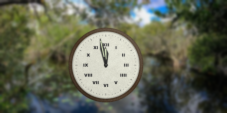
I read 11.58
